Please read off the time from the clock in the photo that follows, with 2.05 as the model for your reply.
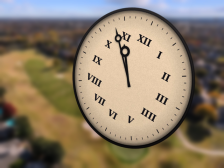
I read 10.53
